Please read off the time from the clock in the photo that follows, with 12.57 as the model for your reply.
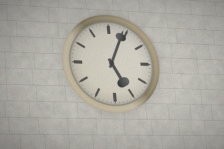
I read 5.04
